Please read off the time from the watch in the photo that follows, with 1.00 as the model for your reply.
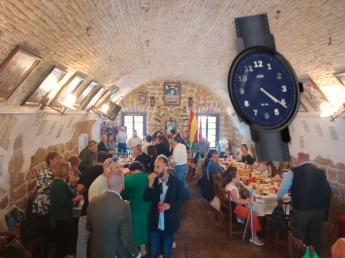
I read 4.21
